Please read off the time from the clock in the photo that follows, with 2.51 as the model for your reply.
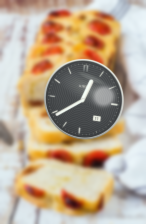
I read 12.39
